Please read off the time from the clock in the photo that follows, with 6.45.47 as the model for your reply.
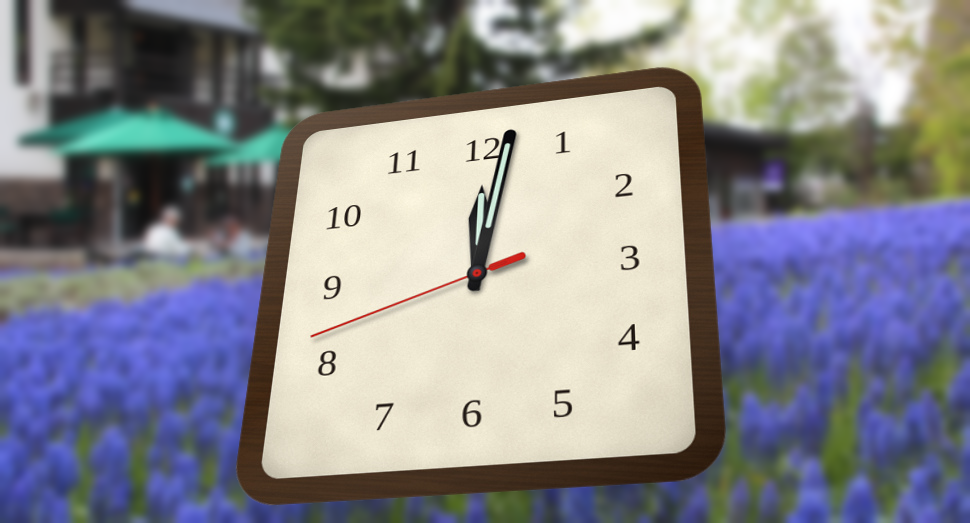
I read 12.01.42
